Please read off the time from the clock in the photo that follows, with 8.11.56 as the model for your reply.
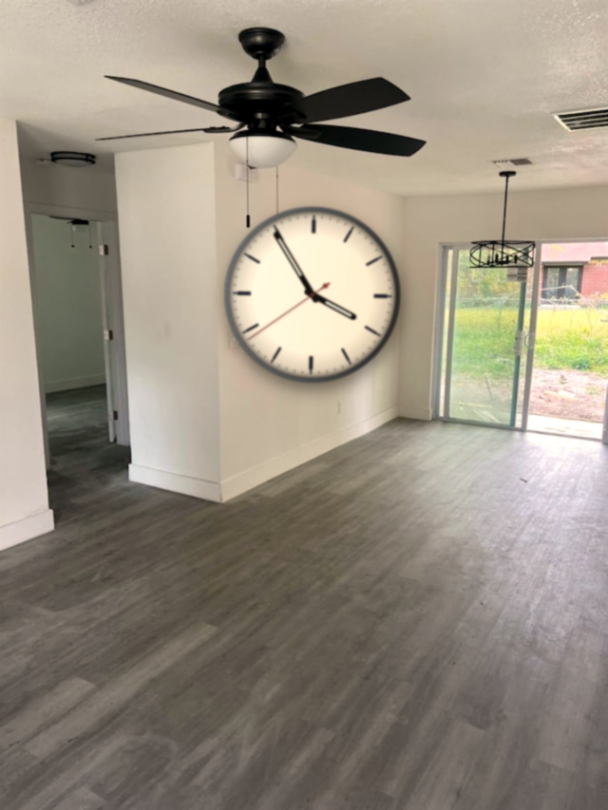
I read 3.54.39
